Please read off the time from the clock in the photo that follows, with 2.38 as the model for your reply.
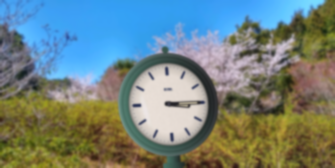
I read 3.15
